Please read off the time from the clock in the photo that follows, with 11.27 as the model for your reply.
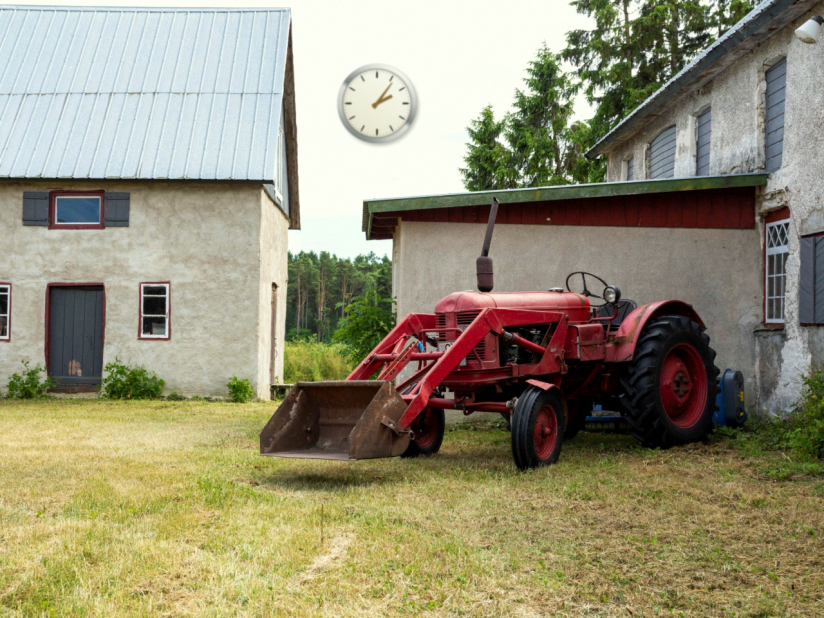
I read 2.06
